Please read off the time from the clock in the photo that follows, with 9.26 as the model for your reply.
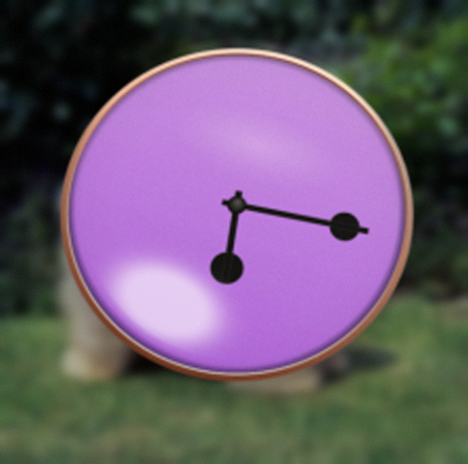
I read 6.17
